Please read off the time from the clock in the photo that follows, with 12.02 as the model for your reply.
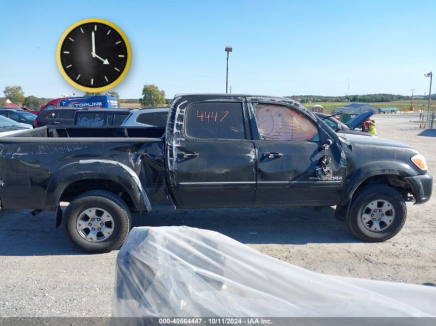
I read 3.59
